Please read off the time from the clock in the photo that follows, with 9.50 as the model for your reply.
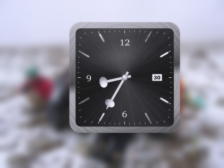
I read 8.35
